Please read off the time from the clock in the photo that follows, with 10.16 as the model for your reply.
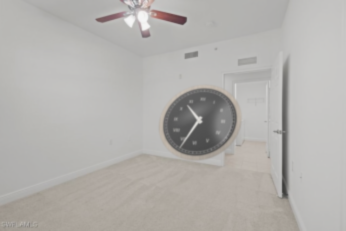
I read 10.34
